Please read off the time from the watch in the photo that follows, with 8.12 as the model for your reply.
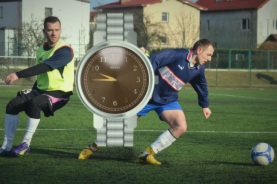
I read 9.45
